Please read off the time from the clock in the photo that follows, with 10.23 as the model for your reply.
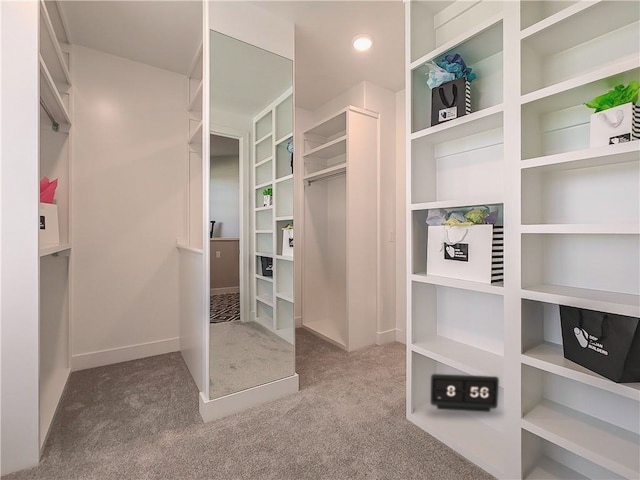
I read 8.56
